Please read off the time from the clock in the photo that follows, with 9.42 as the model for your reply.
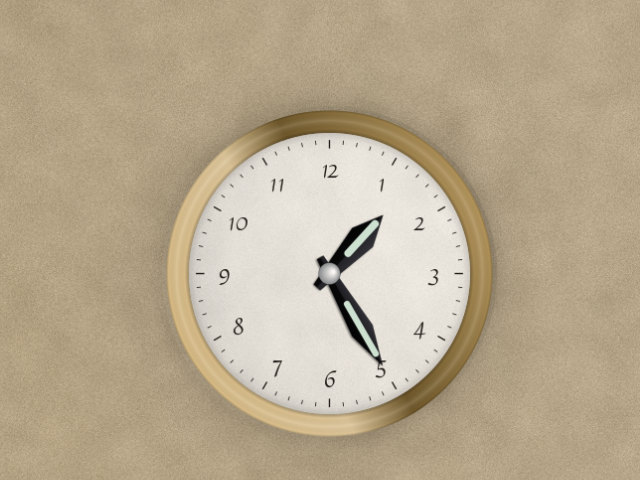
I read 1.25
